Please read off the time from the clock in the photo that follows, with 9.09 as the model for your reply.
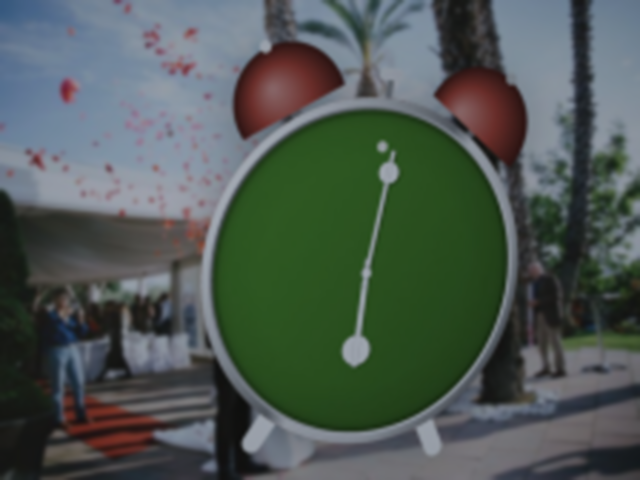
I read 6.01
